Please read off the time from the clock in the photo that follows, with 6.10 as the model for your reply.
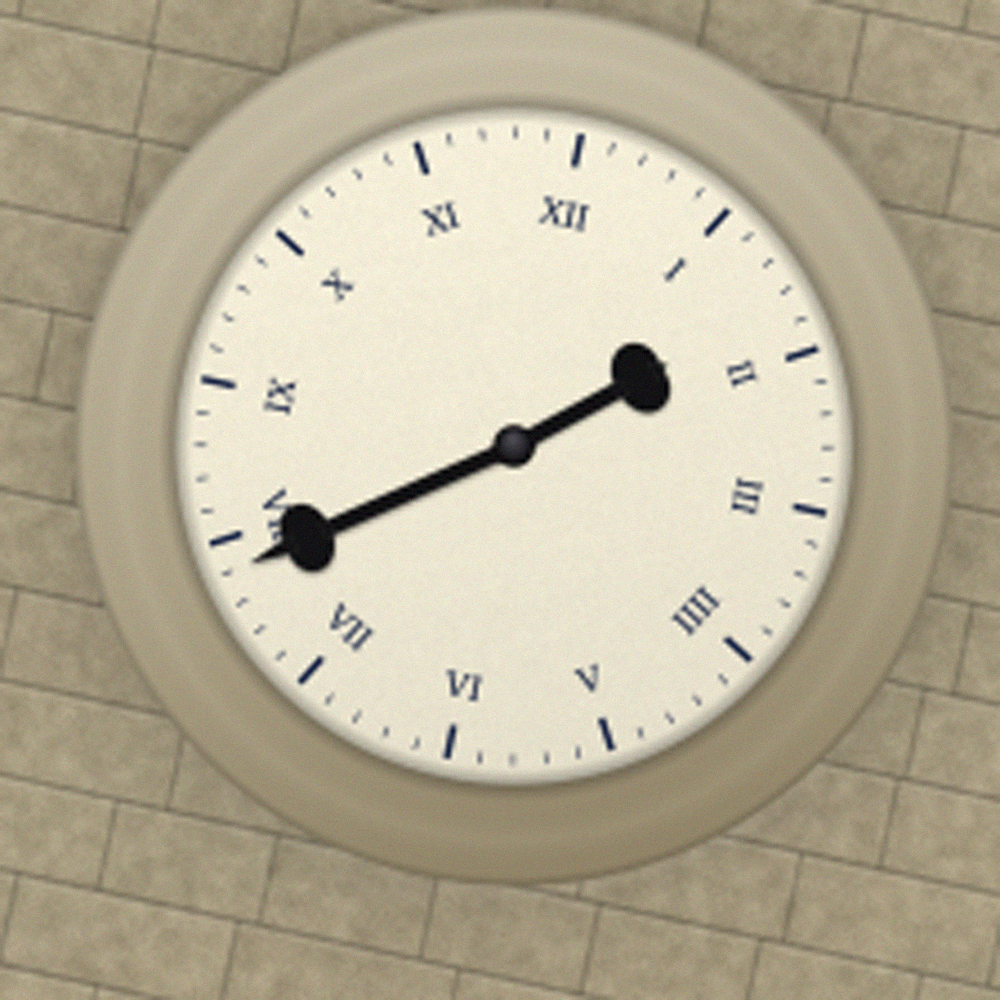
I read 1.39
